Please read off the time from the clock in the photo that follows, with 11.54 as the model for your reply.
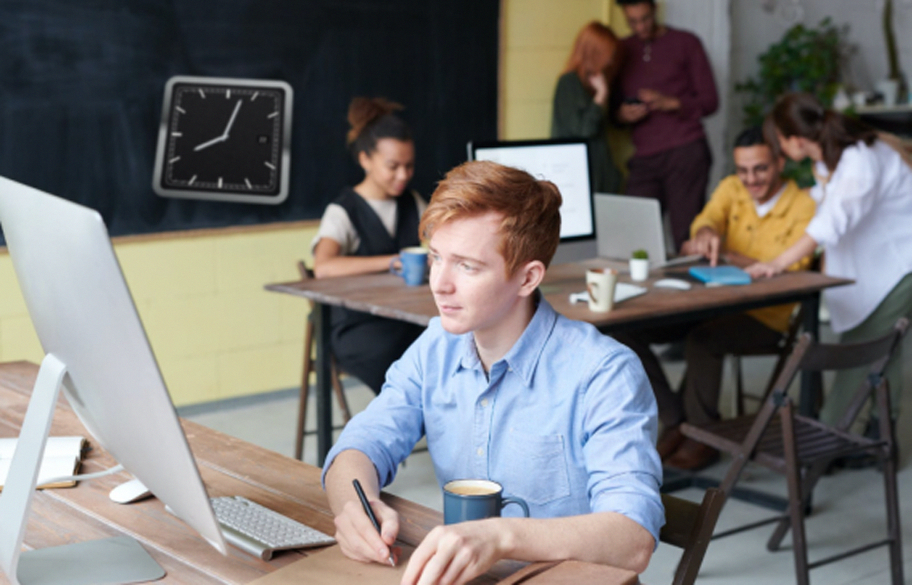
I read 8.03
